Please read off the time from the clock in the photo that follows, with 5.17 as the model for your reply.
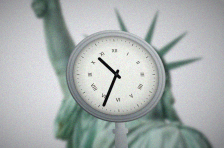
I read 10.34
